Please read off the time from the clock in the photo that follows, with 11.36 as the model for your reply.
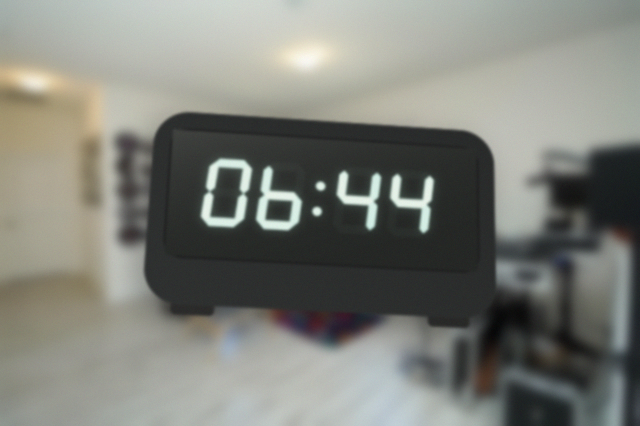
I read 6.44
